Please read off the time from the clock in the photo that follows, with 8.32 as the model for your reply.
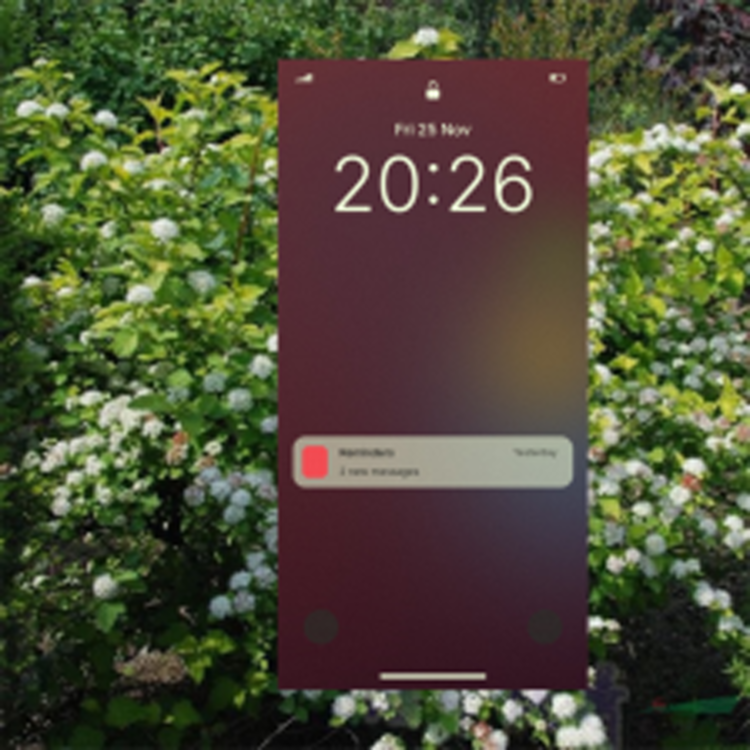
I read 20.26
